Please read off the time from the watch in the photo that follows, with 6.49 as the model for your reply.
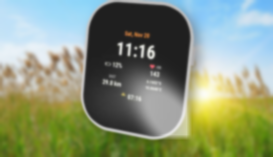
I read 11.16
